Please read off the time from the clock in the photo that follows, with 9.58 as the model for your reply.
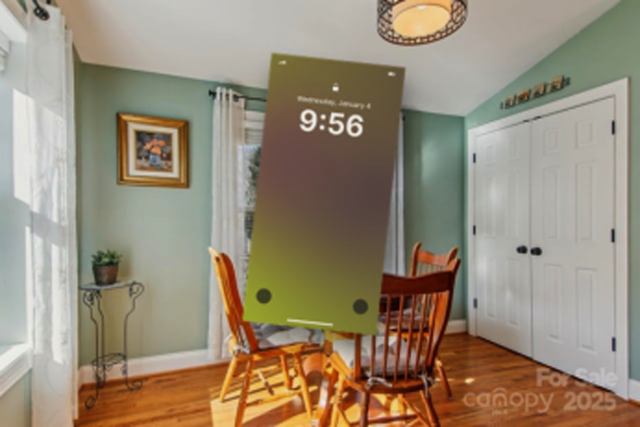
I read 9.56
